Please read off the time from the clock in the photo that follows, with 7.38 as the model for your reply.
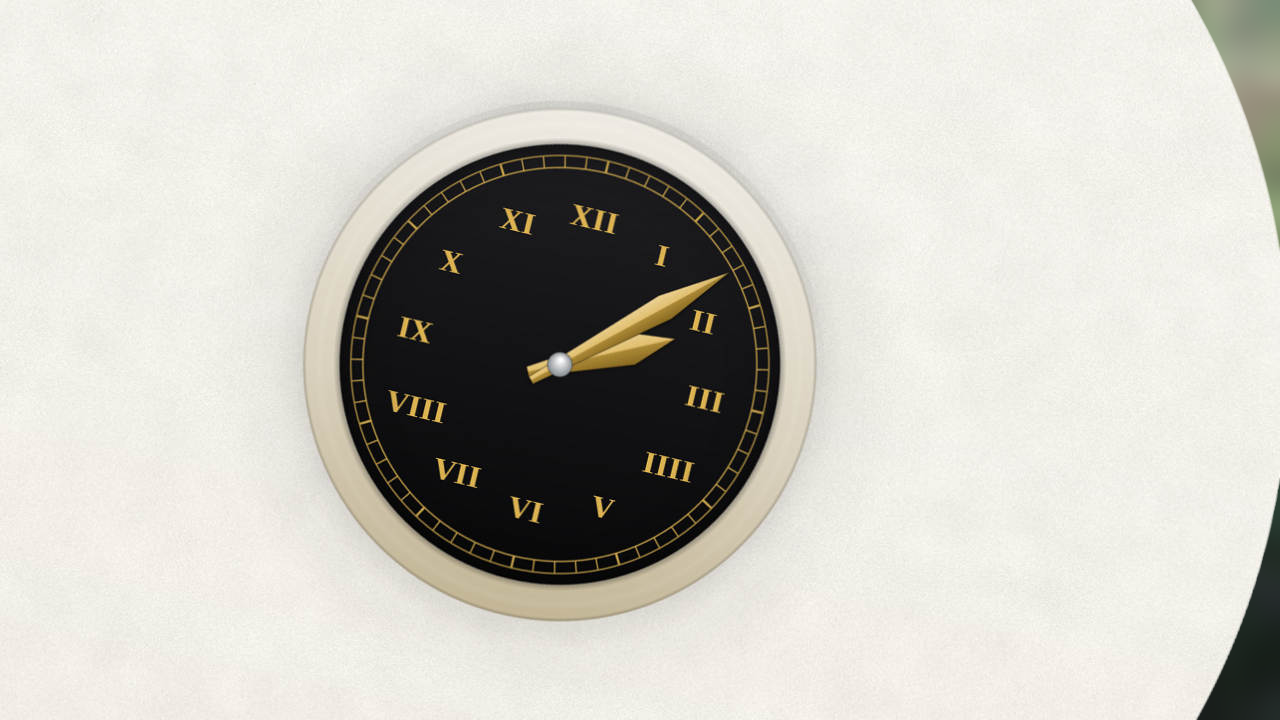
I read 2.08
